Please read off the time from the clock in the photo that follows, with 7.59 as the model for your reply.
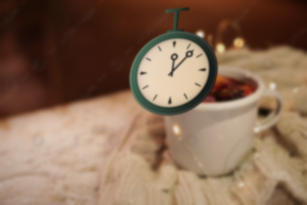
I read 12.07
